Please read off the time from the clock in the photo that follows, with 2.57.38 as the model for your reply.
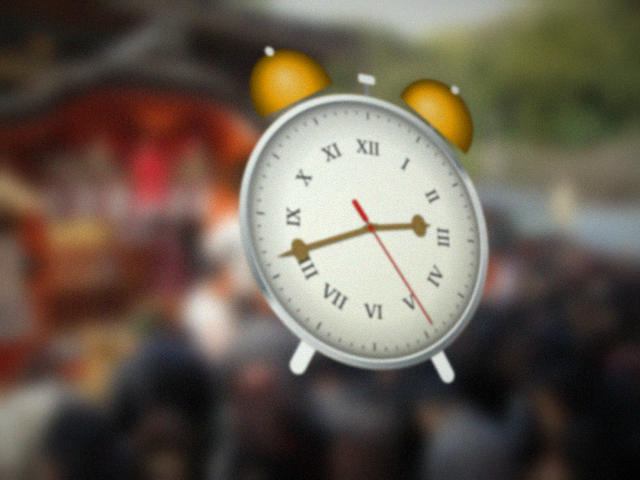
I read 2.41.24
